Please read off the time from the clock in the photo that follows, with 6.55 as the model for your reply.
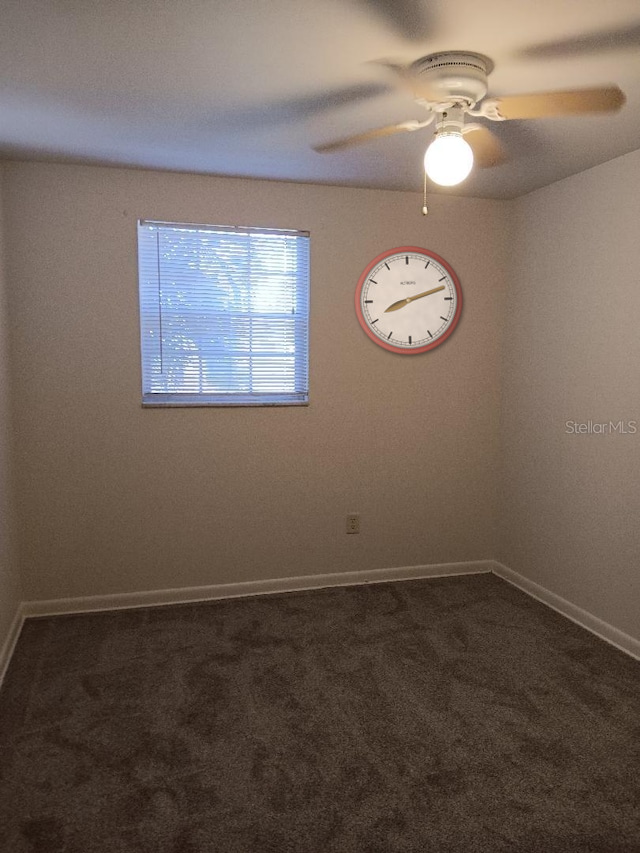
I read 8.12
